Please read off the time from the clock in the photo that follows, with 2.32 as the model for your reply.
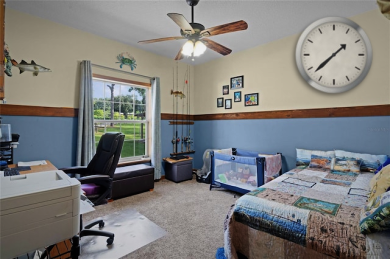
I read 1.38
